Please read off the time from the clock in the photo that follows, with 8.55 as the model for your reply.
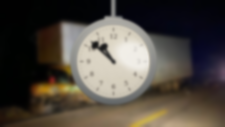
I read 10.52
